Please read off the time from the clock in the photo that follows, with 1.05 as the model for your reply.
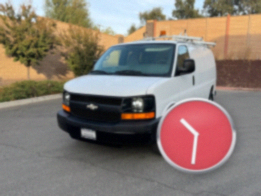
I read 10.31
